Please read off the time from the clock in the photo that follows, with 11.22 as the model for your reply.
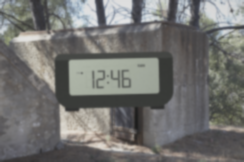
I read 12.46
